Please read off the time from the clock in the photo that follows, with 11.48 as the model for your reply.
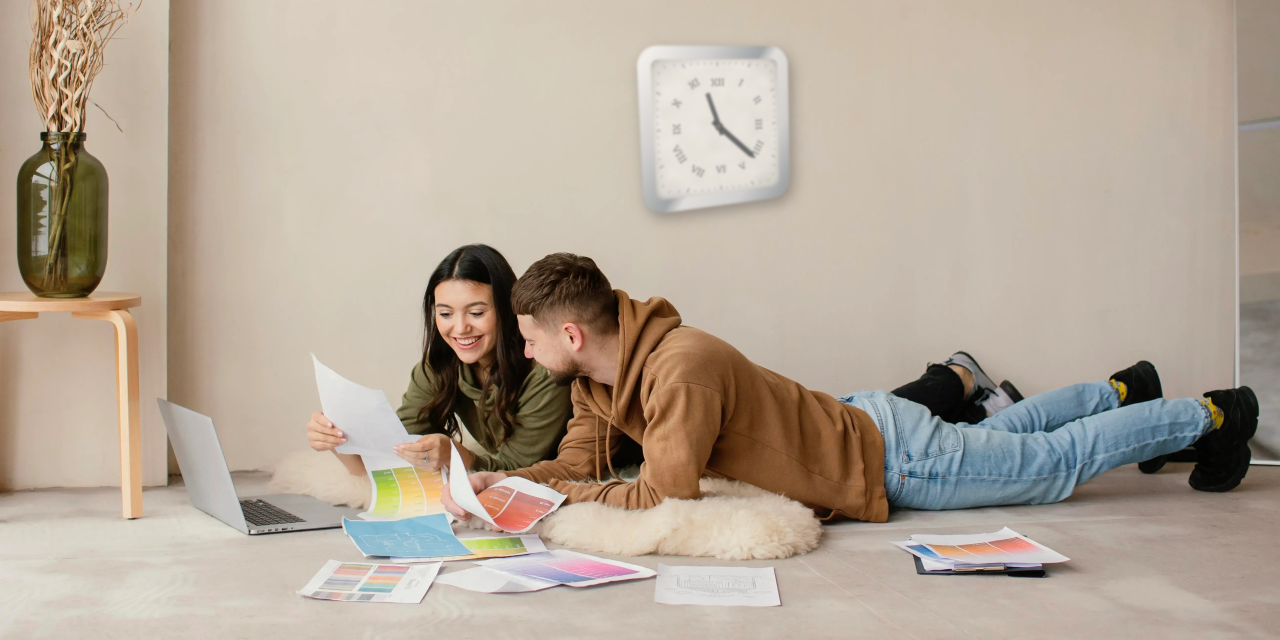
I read 11.22
